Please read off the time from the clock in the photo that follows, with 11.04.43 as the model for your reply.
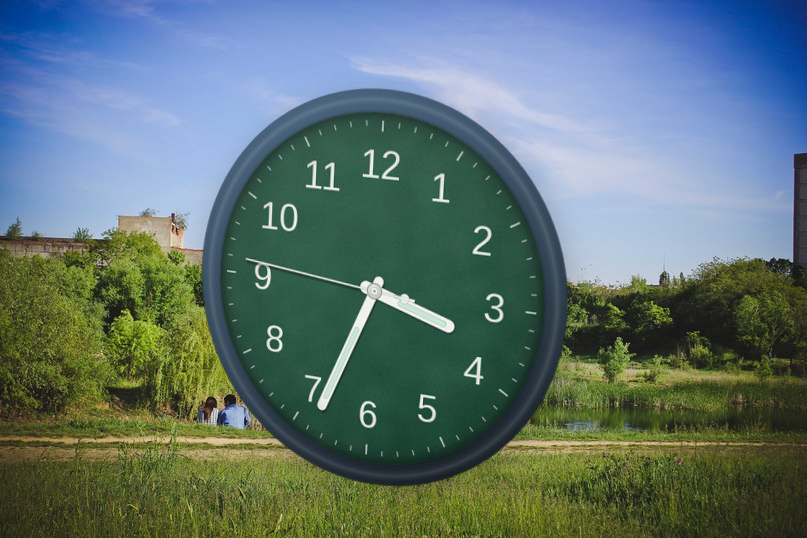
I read 3.33.46
